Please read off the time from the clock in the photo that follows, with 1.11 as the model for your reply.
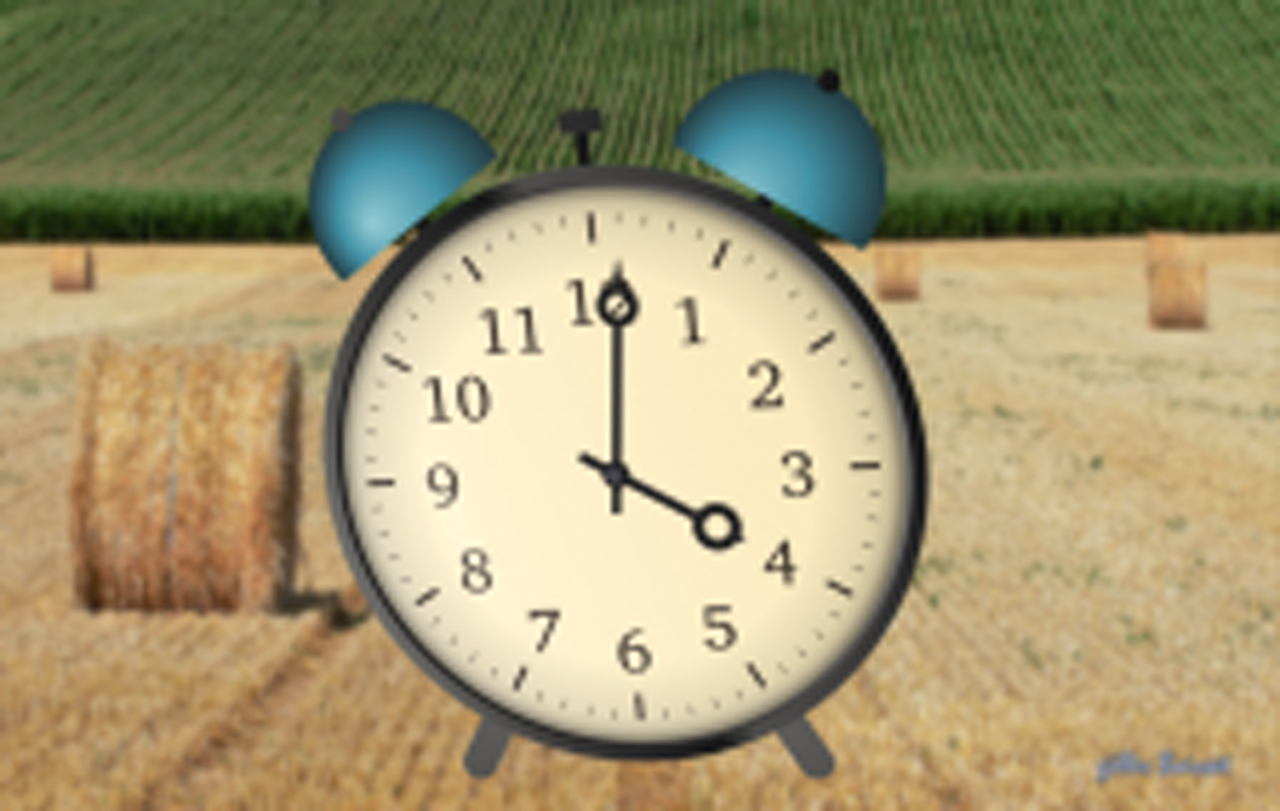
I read 4.01
